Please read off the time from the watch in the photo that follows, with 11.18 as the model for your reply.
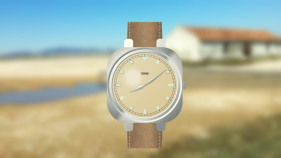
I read 8.09
